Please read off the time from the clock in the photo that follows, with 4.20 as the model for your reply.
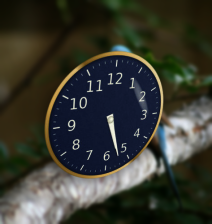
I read 5.27
